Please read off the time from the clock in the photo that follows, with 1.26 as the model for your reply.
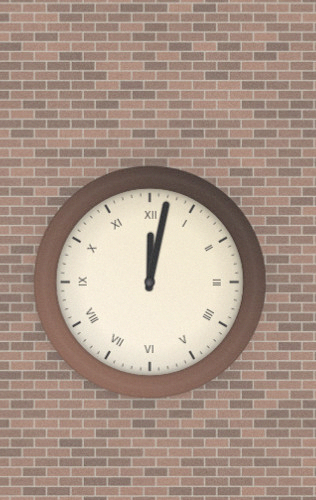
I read 12.02
